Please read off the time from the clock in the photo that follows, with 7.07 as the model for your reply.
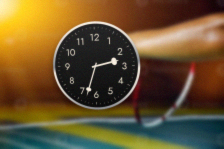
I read 2.33
